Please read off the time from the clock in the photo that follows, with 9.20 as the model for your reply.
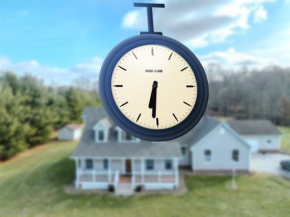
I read 6.31
